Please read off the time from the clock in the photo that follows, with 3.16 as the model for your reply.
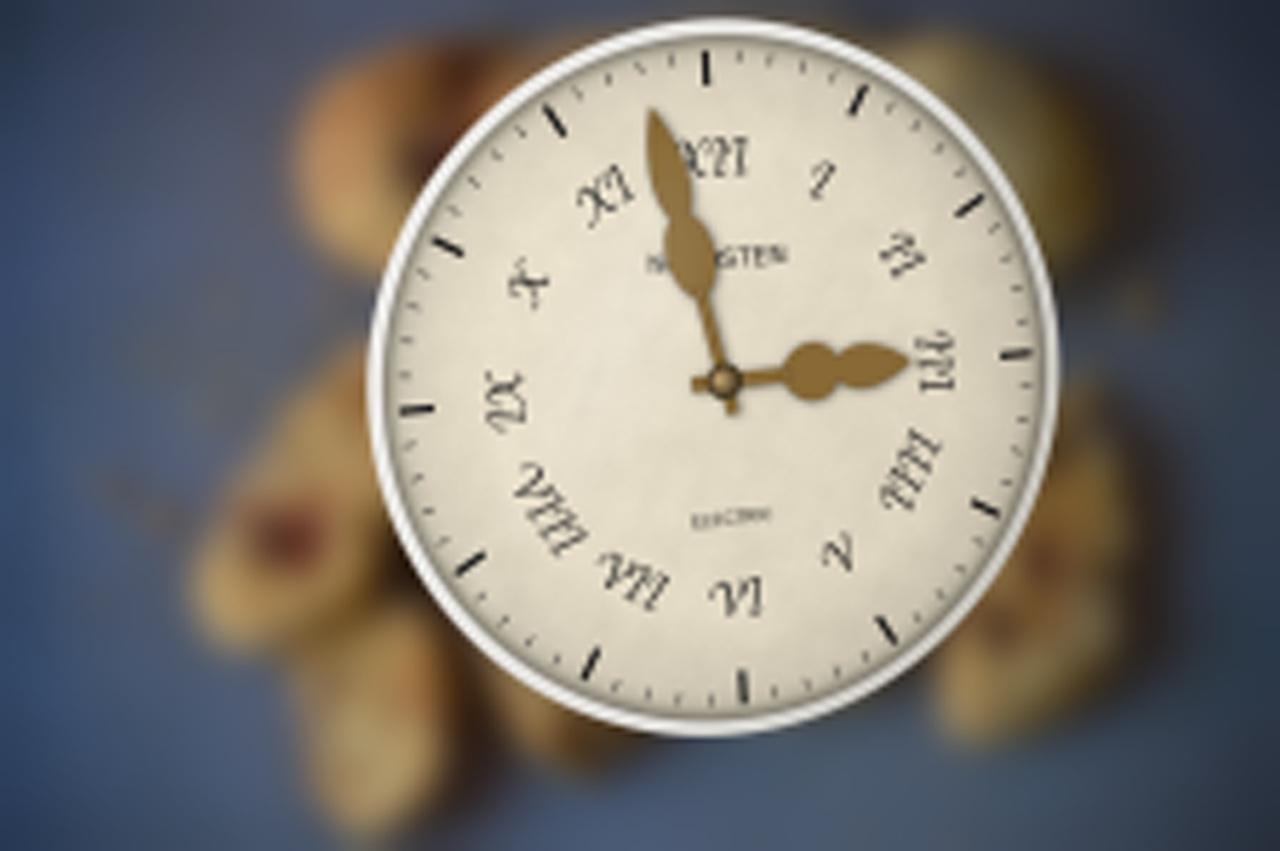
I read 2.58
